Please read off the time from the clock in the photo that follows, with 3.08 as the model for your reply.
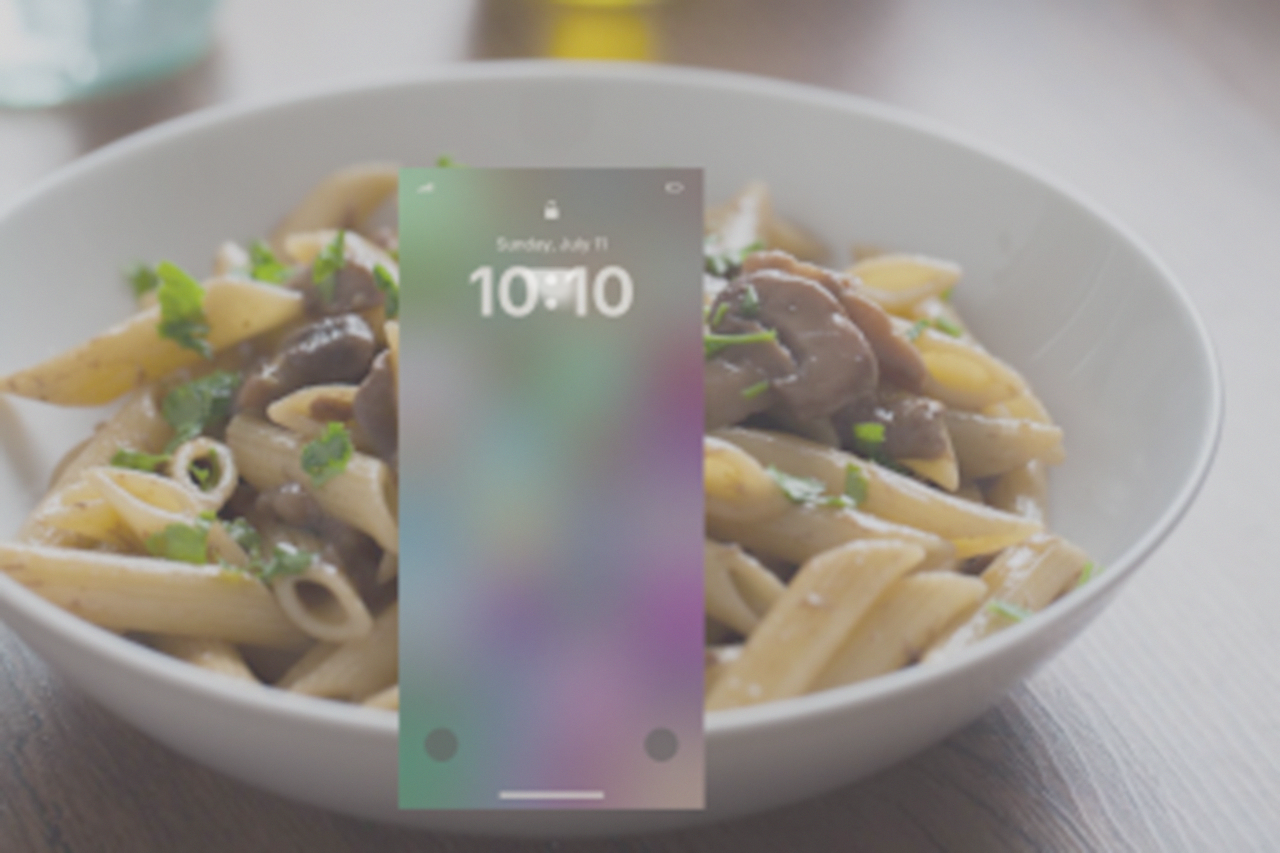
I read 10.10
